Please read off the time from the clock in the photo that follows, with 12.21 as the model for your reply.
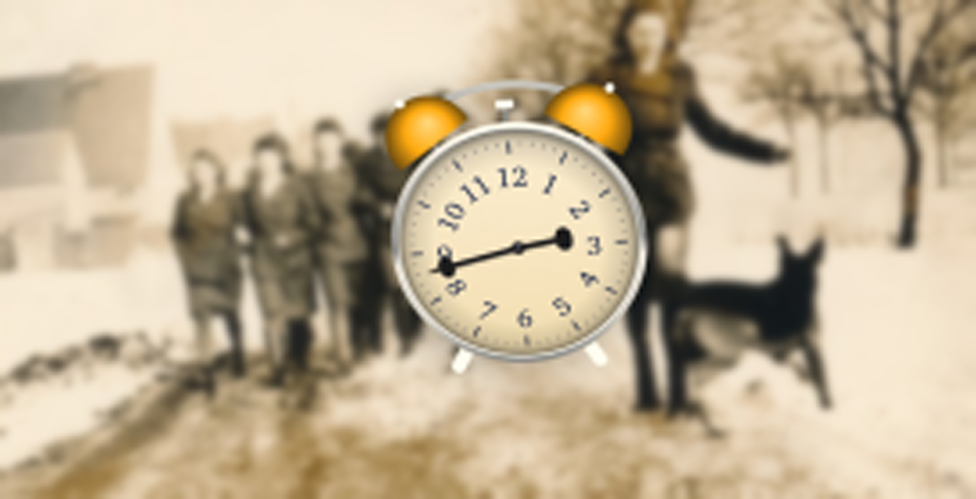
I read 2.43
